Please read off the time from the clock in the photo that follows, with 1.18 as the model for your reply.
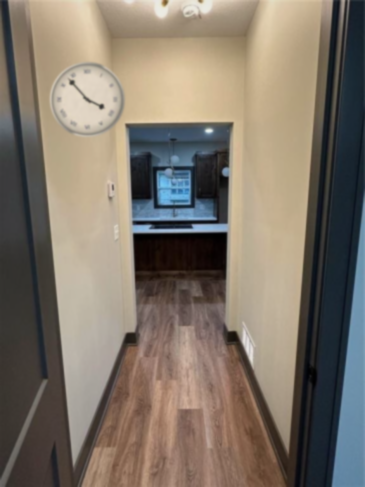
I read 3.53
